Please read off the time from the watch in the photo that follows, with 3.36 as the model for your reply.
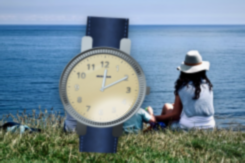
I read 12.10
